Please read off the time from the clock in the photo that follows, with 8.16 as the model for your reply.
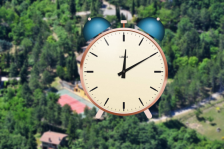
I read 12.10
